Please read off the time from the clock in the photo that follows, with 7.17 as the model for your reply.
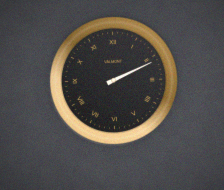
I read 2.11
